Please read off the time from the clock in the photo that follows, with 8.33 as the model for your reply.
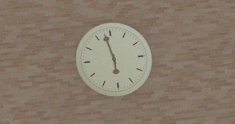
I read 5.58
